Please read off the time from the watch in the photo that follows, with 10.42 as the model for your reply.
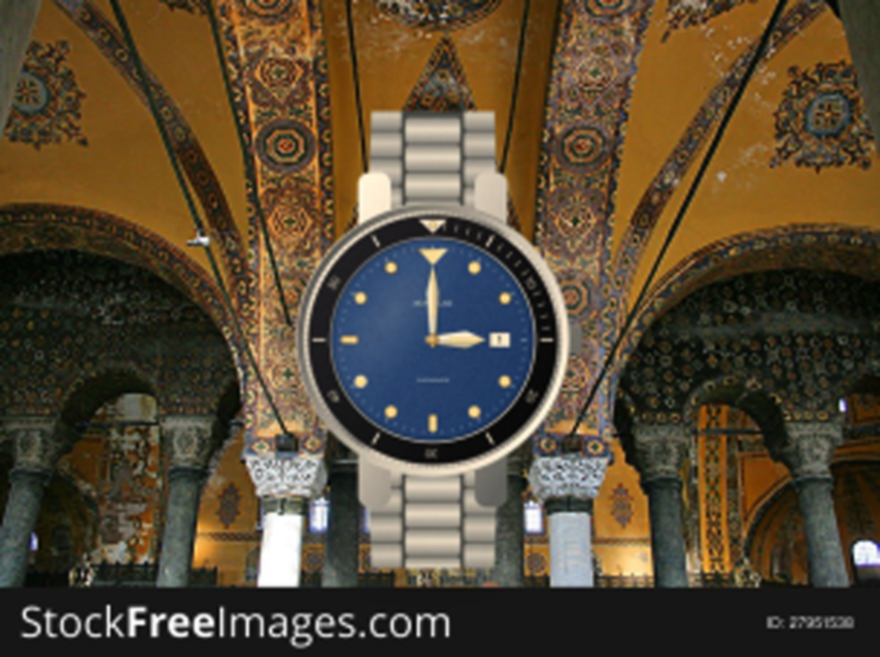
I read 3.00
